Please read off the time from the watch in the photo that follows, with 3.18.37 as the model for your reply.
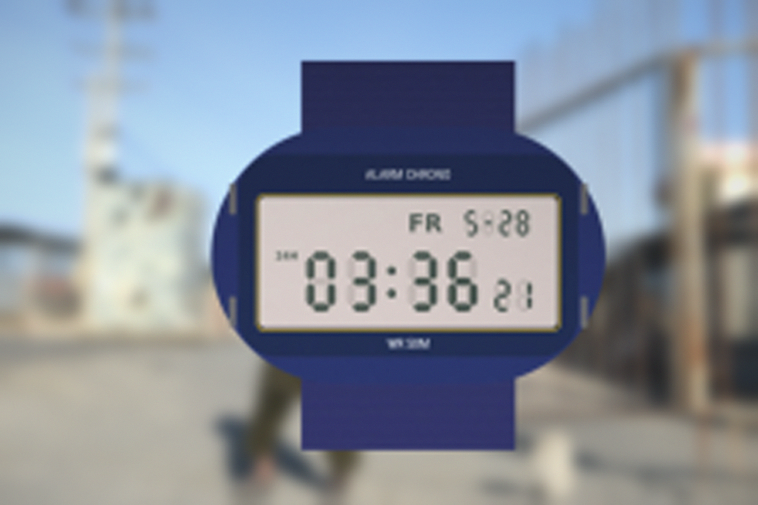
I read 3.36.21
